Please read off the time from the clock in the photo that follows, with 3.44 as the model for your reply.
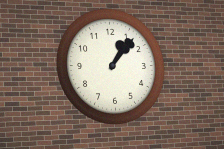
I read 1.07
